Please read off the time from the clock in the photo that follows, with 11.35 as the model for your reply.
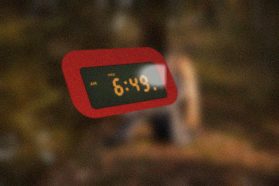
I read 6.49
